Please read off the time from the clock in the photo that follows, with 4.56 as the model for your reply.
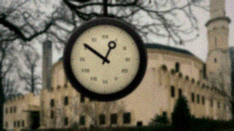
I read 12.51
